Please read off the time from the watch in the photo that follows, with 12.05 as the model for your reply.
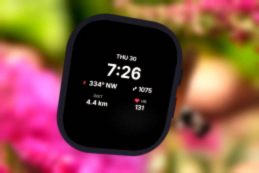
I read 7.26
